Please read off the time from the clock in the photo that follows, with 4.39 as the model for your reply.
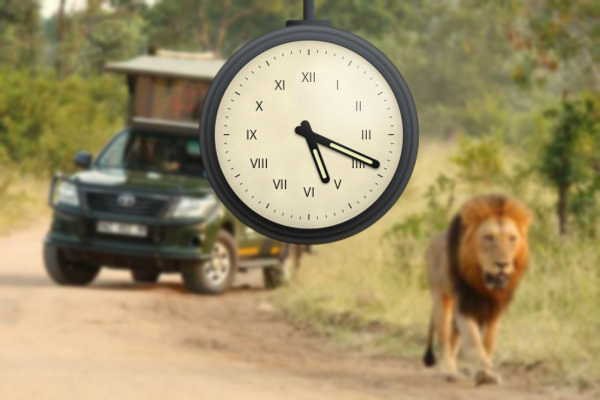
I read 5.19
